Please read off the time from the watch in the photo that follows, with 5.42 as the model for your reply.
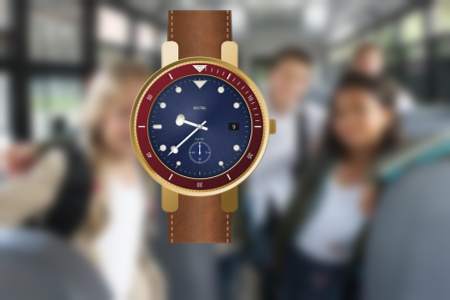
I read 9.38
